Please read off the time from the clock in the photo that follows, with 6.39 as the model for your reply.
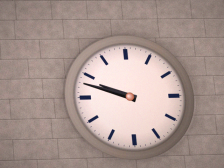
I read 9.48
